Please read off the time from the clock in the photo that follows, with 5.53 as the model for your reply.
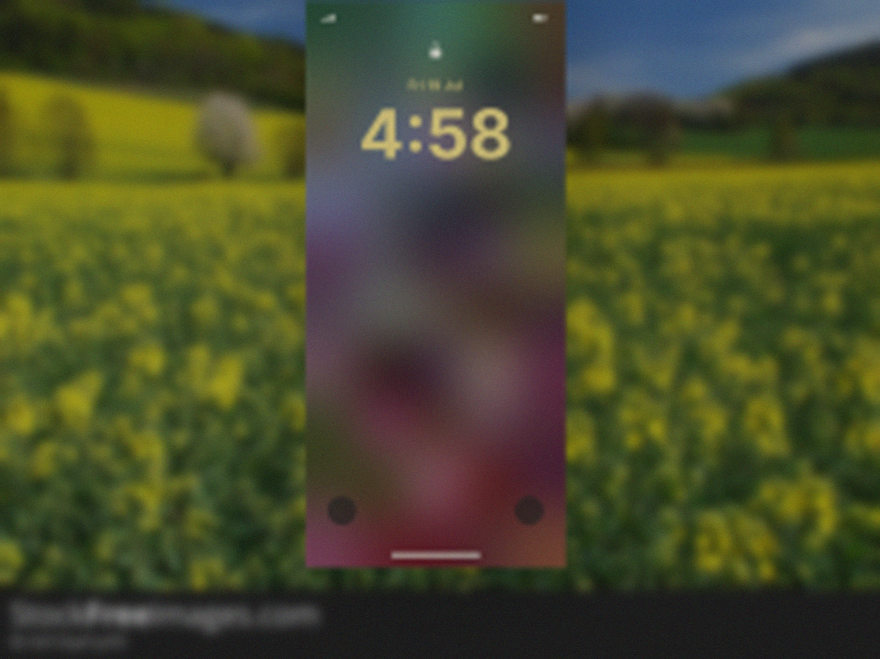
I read 4.58
